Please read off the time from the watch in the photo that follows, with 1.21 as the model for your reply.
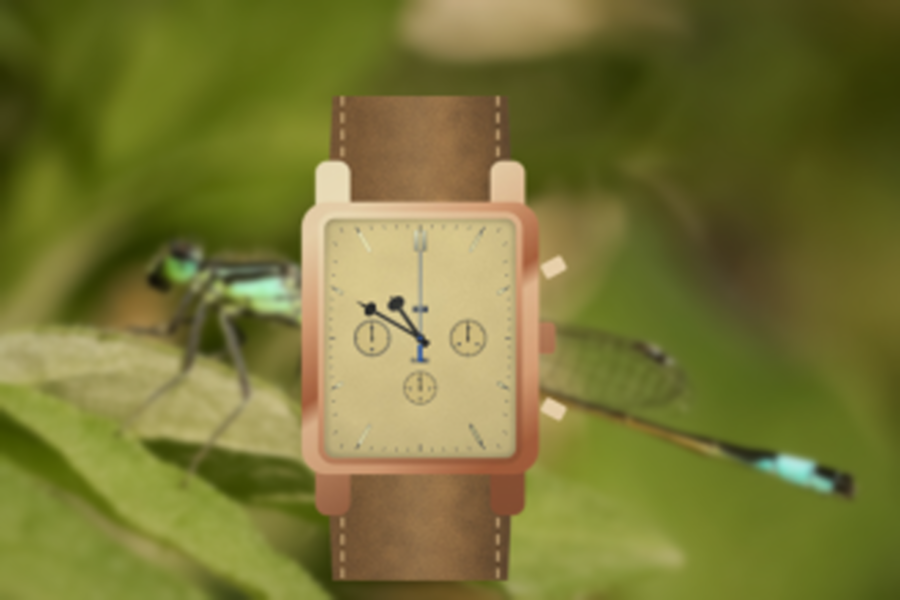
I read 10.50
